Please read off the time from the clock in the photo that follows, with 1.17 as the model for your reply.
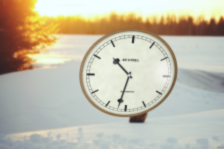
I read 10.32
